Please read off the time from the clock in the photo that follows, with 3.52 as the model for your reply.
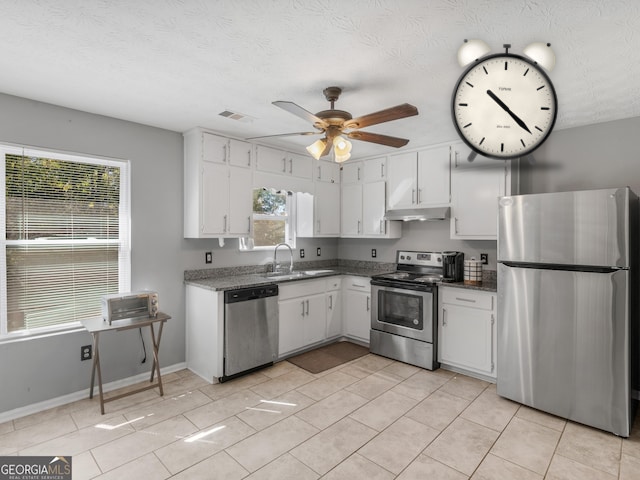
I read 10.22
